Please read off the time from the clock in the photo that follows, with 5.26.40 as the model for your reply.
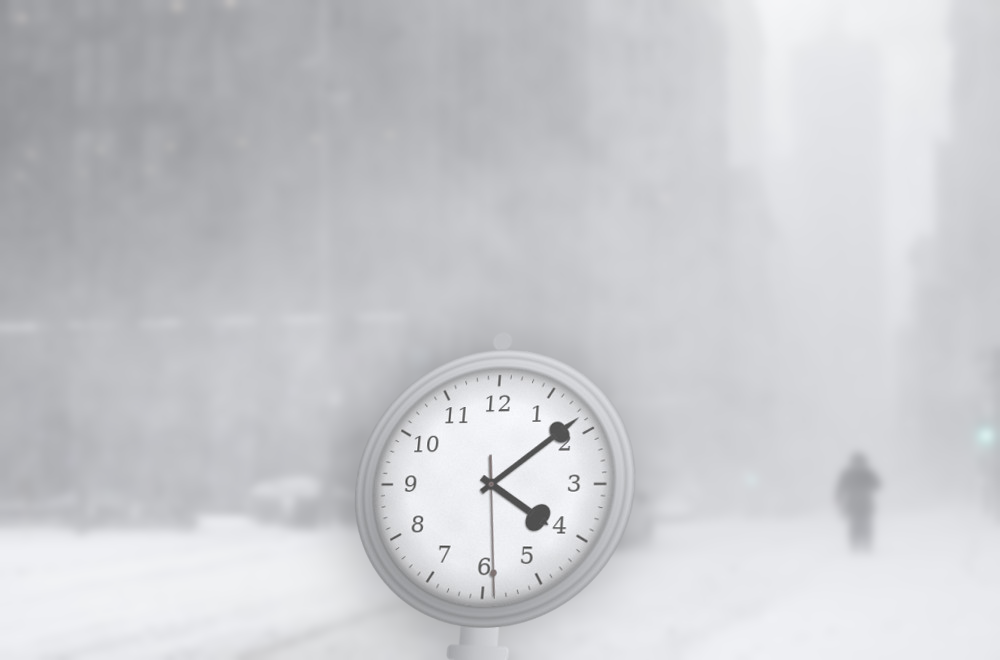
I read 4.08.29
